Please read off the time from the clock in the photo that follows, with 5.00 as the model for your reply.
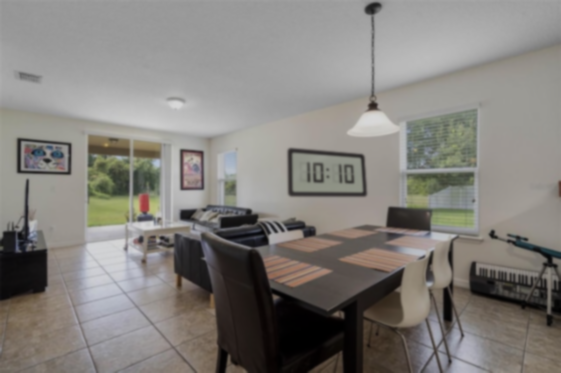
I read 10.10
